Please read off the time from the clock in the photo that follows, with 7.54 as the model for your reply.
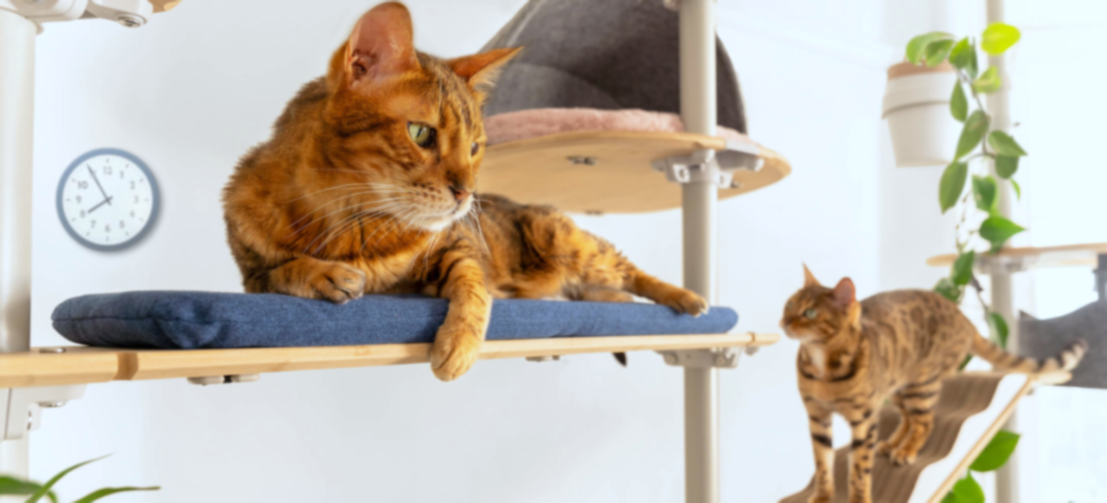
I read 7.55
